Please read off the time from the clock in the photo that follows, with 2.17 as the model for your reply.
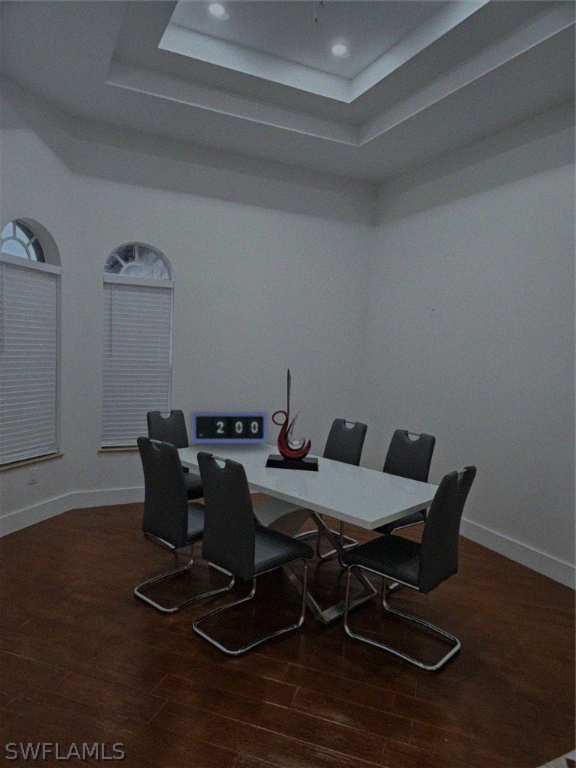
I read 2.00
